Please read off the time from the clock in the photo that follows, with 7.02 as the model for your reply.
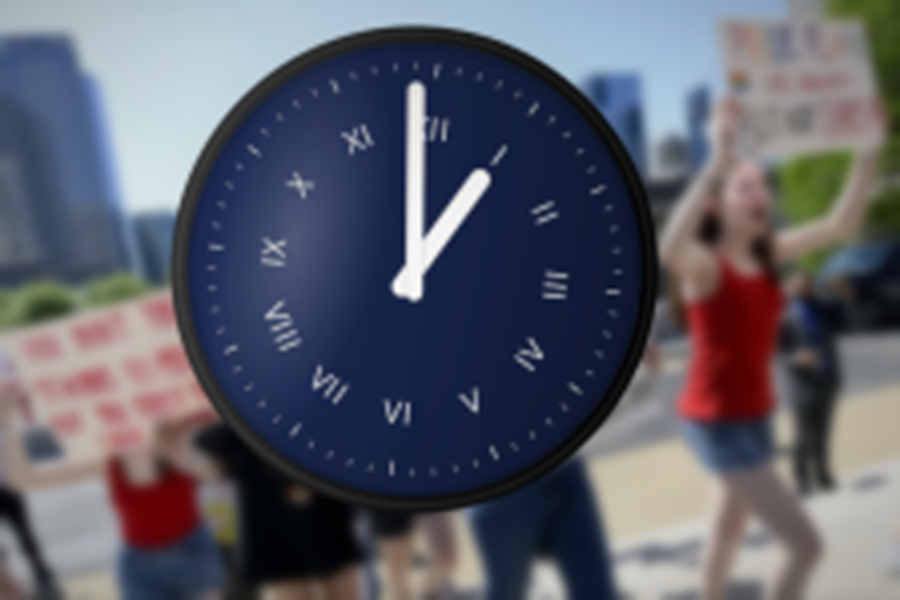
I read 12.59
